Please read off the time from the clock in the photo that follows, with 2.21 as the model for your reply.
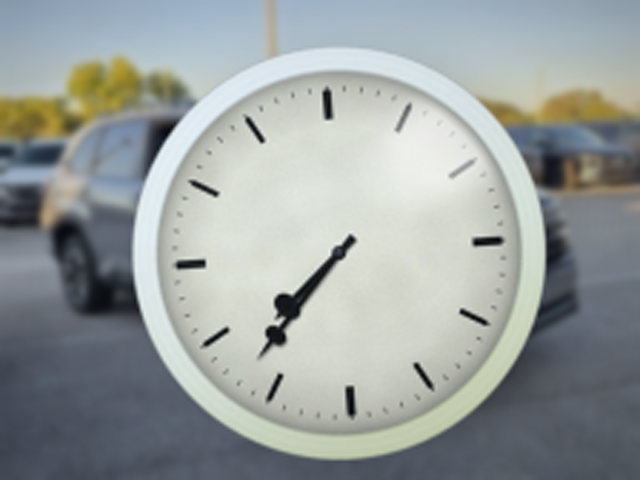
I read 7.37
